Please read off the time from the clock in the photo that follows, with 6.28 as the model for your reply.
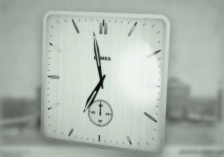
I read 6.58
